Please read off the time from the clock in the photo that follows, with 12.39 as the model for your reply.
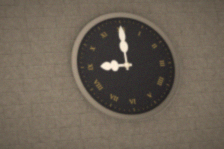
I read 9.00
